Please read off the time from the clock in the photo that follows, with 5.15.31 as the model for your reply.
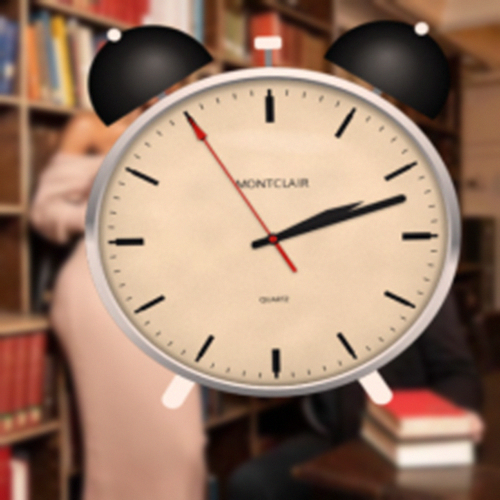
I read 2.11.55
